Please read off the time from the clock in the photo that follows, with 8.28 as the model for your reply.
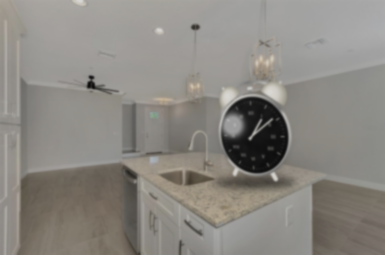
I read 1.09
